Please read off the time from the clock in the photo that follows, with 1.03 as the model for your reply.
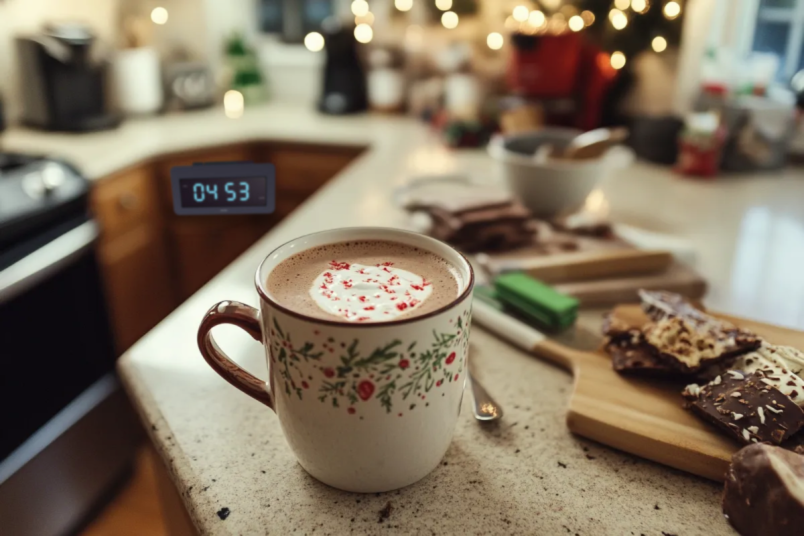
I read 4.53
